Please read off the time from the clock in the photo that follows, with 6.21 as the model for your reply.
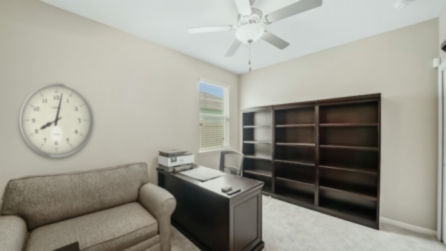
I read 8.02
